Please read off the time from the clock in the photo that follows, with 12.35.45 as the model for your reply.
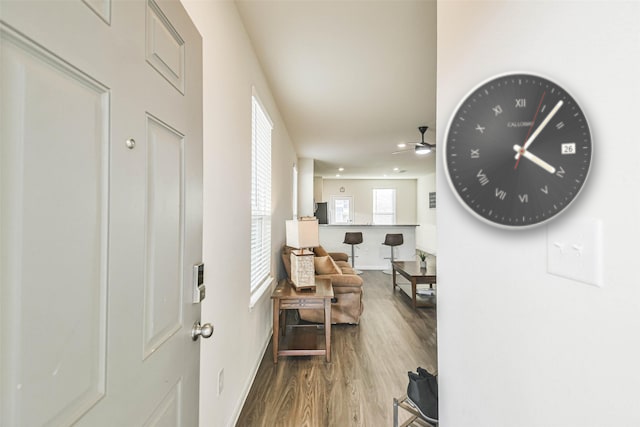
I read 4.07.04
